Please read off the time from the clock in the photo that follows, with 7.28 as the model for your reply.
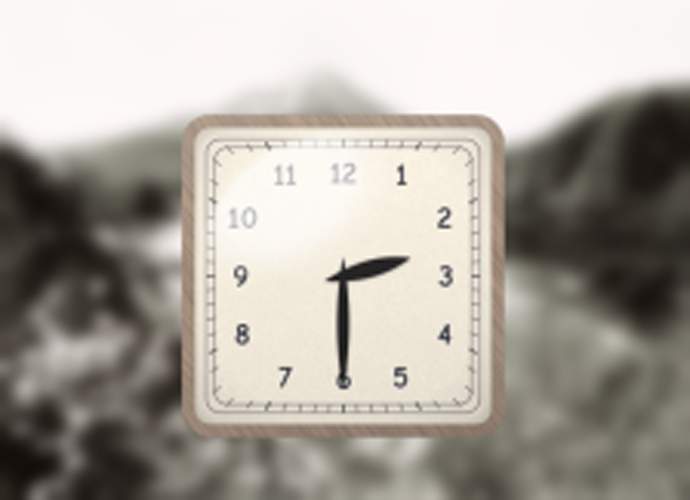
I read 2.30
